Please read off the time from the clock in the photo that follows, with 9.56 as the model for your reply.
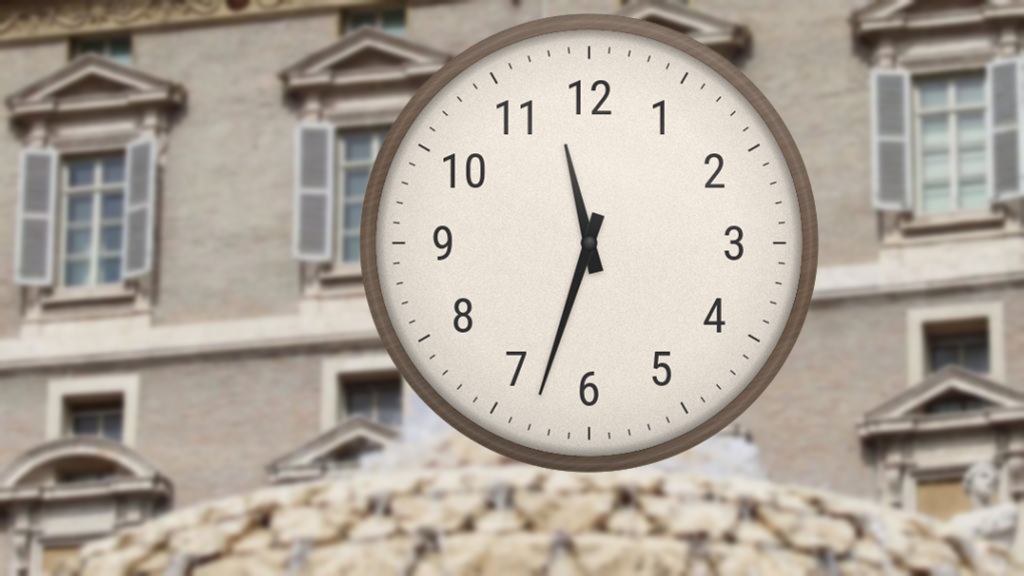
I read 11.33
